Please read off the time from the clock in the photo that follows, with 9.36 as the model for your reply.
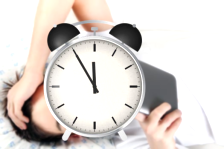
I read 11.55
